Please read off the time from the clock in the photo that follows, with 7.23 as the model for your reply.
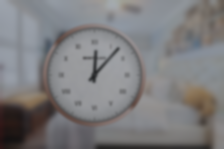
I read 12.07
